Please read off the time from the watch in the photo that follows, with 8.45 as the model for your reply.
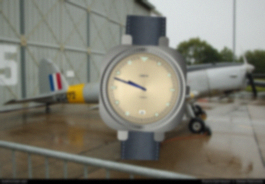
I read 9.48
